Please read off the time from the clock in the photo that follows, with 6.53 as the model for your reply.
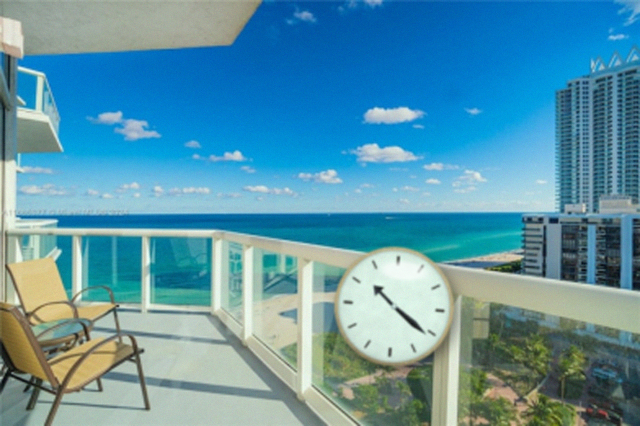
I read 10.21
